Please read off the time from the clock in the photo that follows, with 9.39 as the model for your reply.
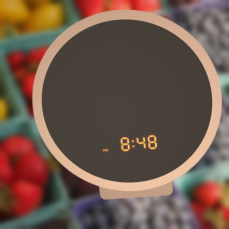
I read 8.48
